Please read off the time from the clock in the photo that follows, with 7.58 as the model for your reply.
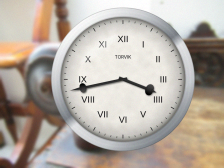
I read 3.43
